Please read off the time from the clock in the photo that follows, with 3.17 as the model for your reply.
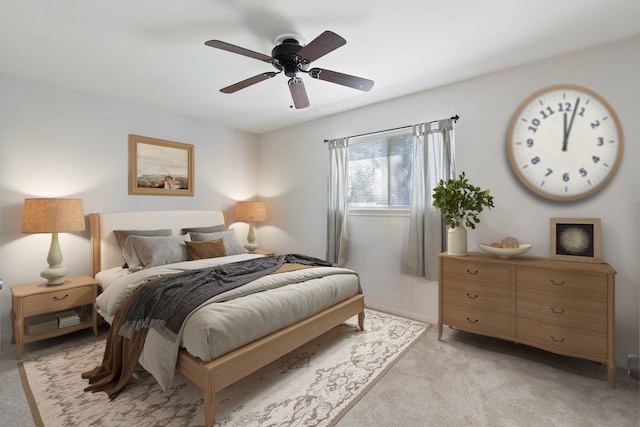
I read 12.03
